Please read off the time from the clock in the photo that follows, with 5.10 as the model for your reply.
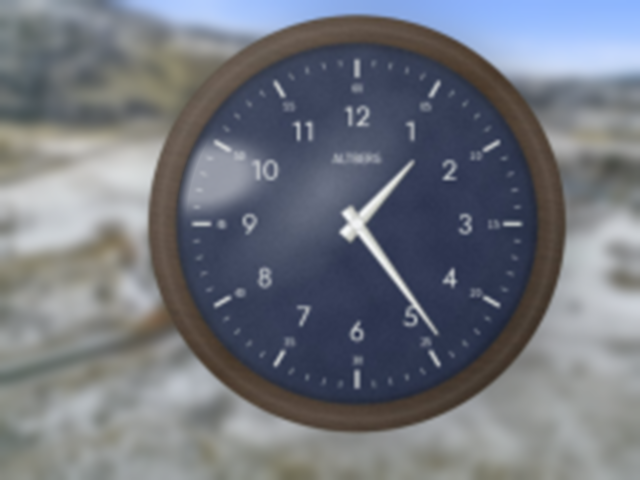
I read 1.24
